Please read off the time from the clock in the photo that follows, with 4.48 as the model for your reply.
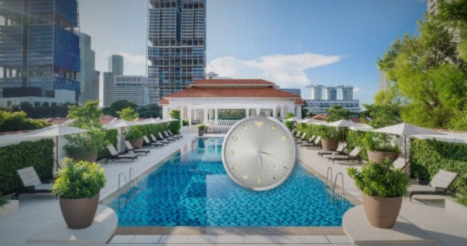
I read 3.29
